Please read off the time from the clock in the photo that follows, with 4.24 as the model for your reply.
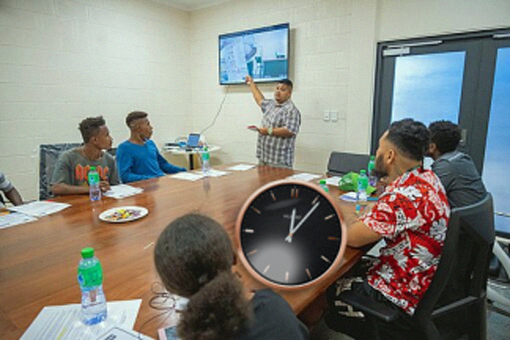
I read 12.06
